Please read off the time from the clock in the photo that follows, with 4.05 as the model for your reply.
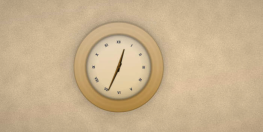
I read 12.34
